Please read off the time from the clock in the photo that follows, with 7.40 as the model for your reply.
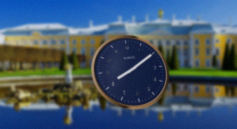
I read 8.10
